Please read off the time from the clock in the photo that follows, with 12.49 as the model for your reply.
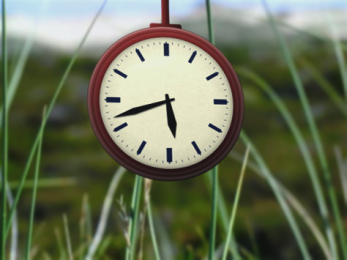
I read 5.42
